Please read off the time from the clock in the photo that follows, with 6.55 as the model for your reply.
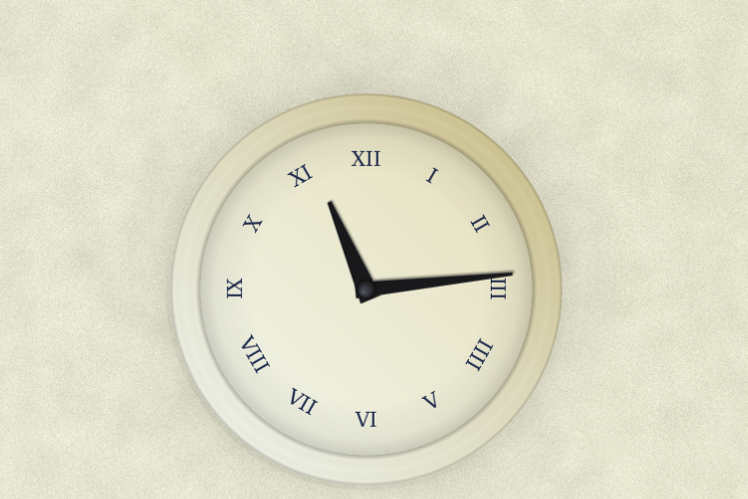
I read 11.14
